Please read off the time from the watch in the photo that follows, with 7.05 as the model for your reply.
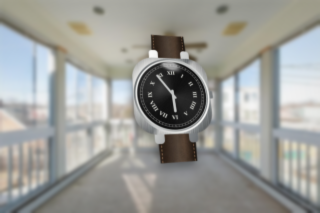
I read 5.54
